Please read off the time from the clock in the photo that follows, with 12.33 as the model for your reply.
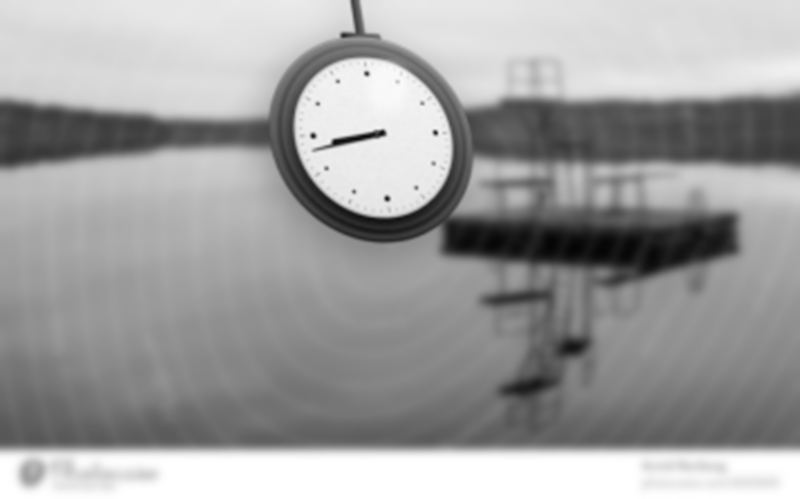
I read 8.43
